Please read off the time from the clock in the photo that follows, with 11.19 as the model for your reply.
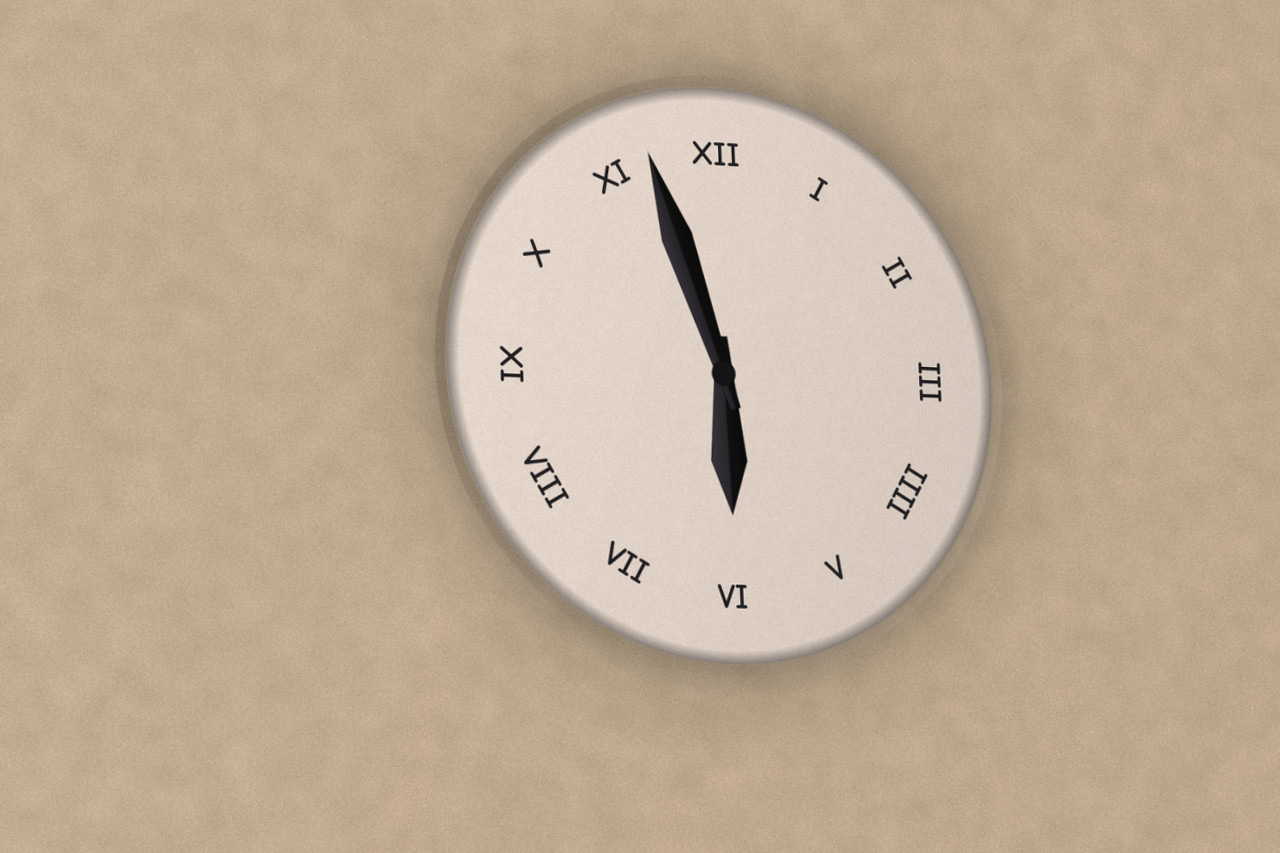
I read 5.57
